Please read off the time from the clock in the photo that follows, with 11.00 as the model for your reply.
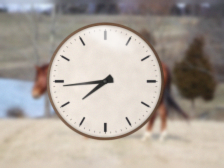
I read 7.44
